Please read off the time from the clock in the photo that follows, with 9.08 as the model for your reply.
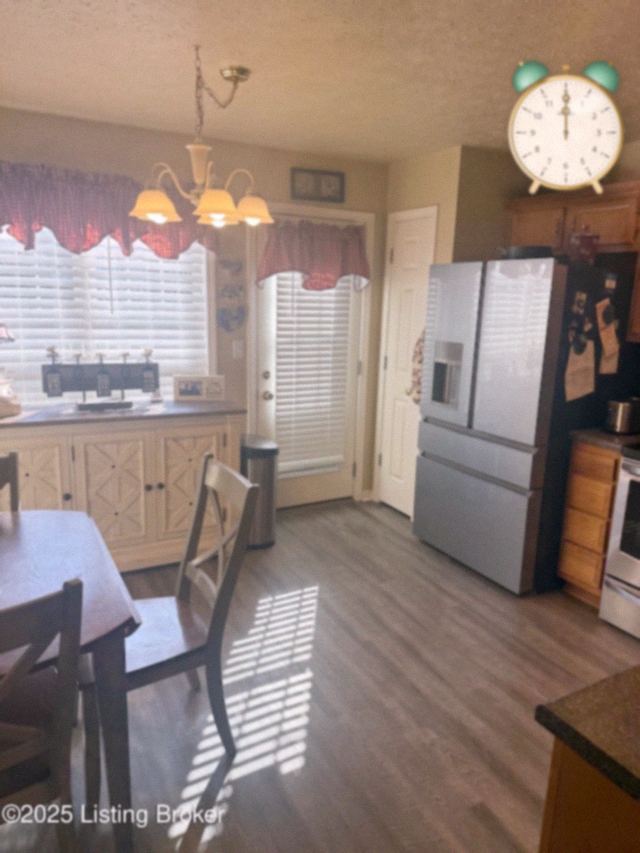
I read 12.00
